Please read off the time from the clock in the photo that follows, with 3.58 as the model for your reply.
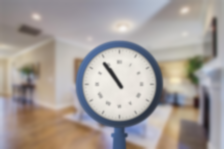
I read 10.54
